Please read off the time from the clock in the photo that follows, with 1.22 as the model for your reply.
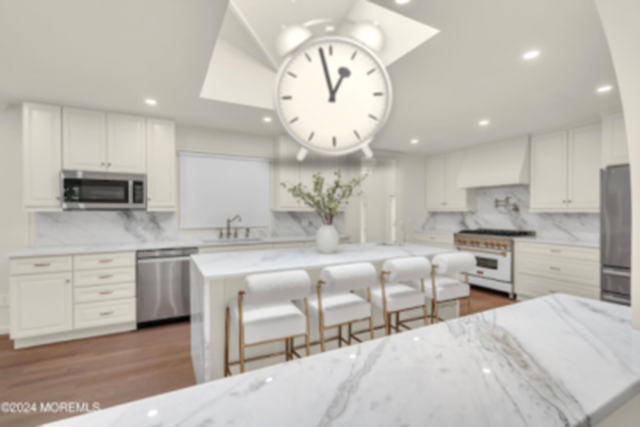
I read 12.58
